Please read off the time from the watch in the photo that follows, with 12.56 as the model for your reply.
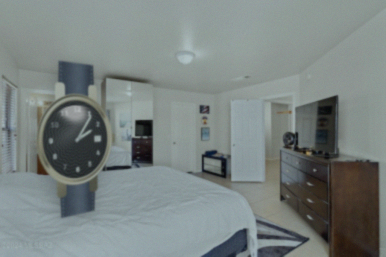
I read 2.06
